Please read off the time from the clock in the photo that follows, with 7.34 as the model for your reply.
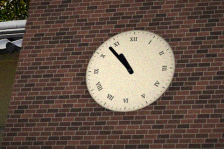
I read 10.53
